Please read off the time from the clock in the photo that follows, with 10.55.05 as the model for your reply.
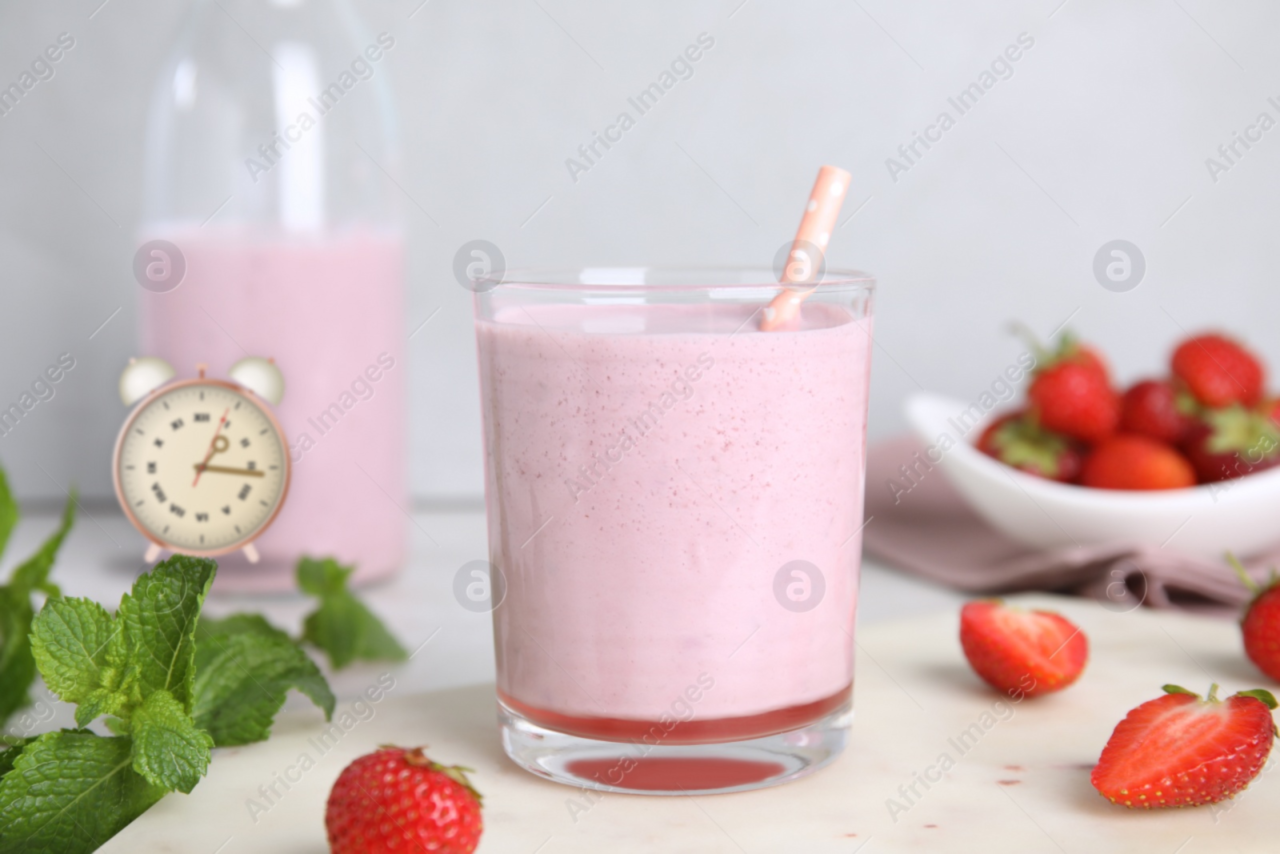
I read 1.16.04
